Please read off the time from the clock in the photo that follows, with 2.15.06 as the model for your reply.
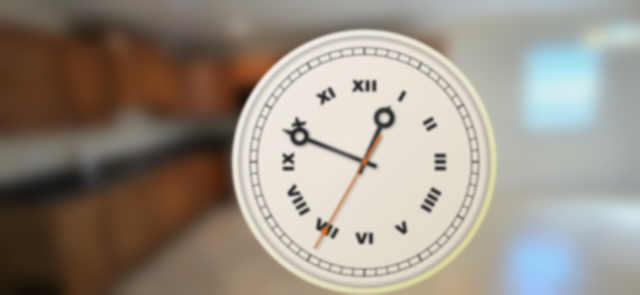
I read 12.48.35
